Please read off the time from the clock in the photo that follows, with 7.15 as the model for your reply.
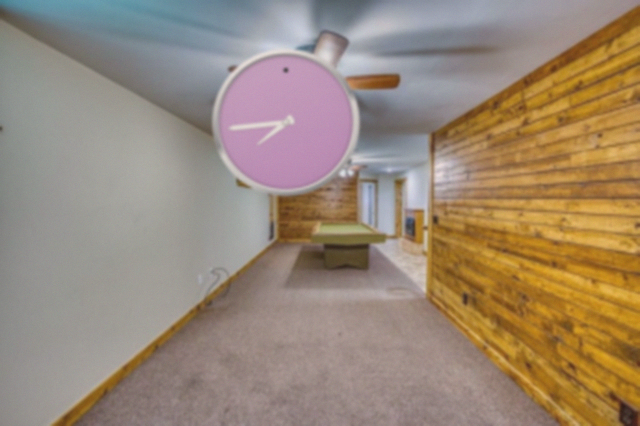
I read 7.44
